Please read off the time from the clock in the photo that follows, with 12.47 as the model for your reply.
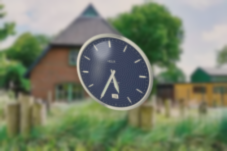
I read 5.35
